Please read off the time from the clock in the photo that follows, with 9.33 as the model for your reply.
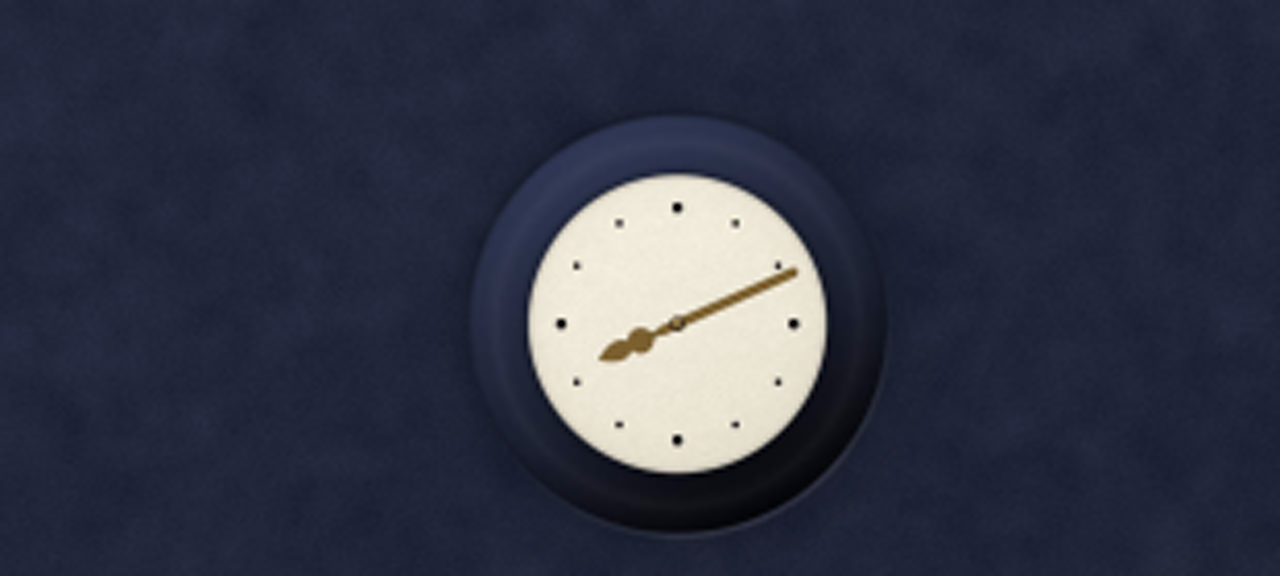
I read 8.11
